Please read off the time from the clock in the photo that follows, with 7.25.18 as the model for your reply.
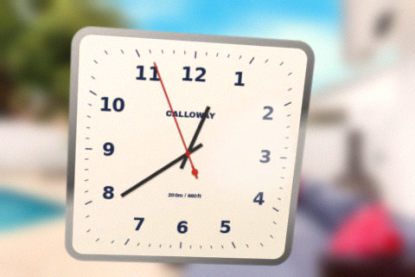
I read 12.38.56
